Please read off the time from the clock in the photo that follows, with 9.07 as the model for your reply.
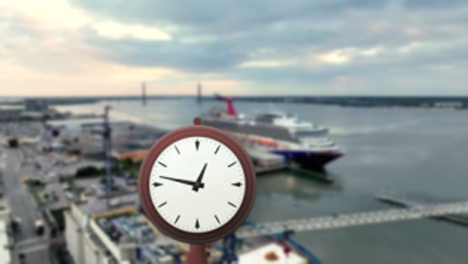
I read 12.47
